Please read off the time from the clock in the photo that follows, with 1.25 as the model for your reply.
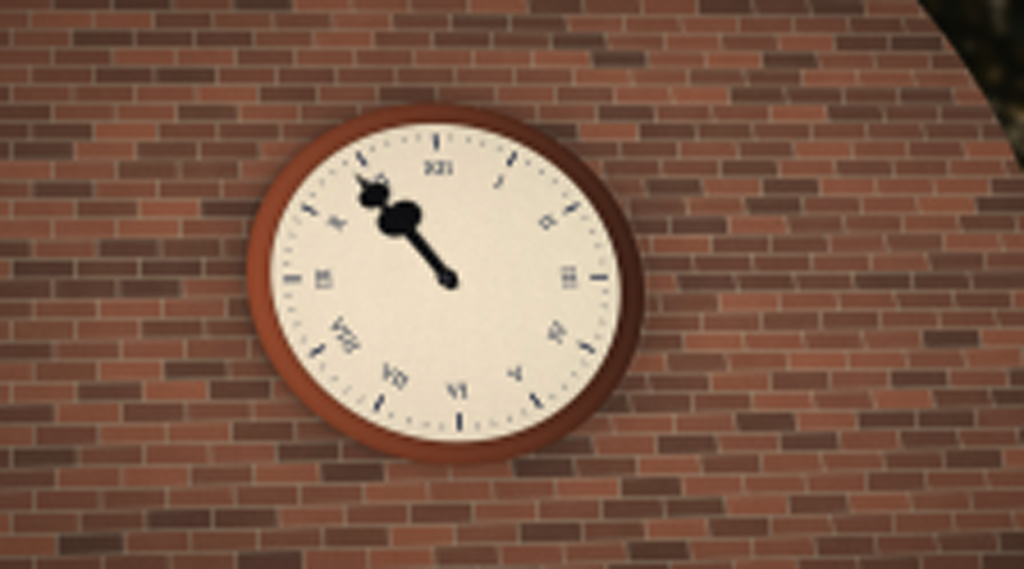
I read 10.54
